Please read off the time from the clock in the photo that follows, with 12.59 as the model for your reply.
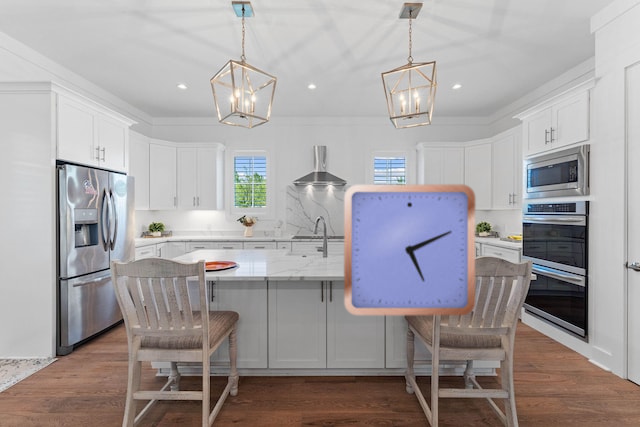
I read 5.11
